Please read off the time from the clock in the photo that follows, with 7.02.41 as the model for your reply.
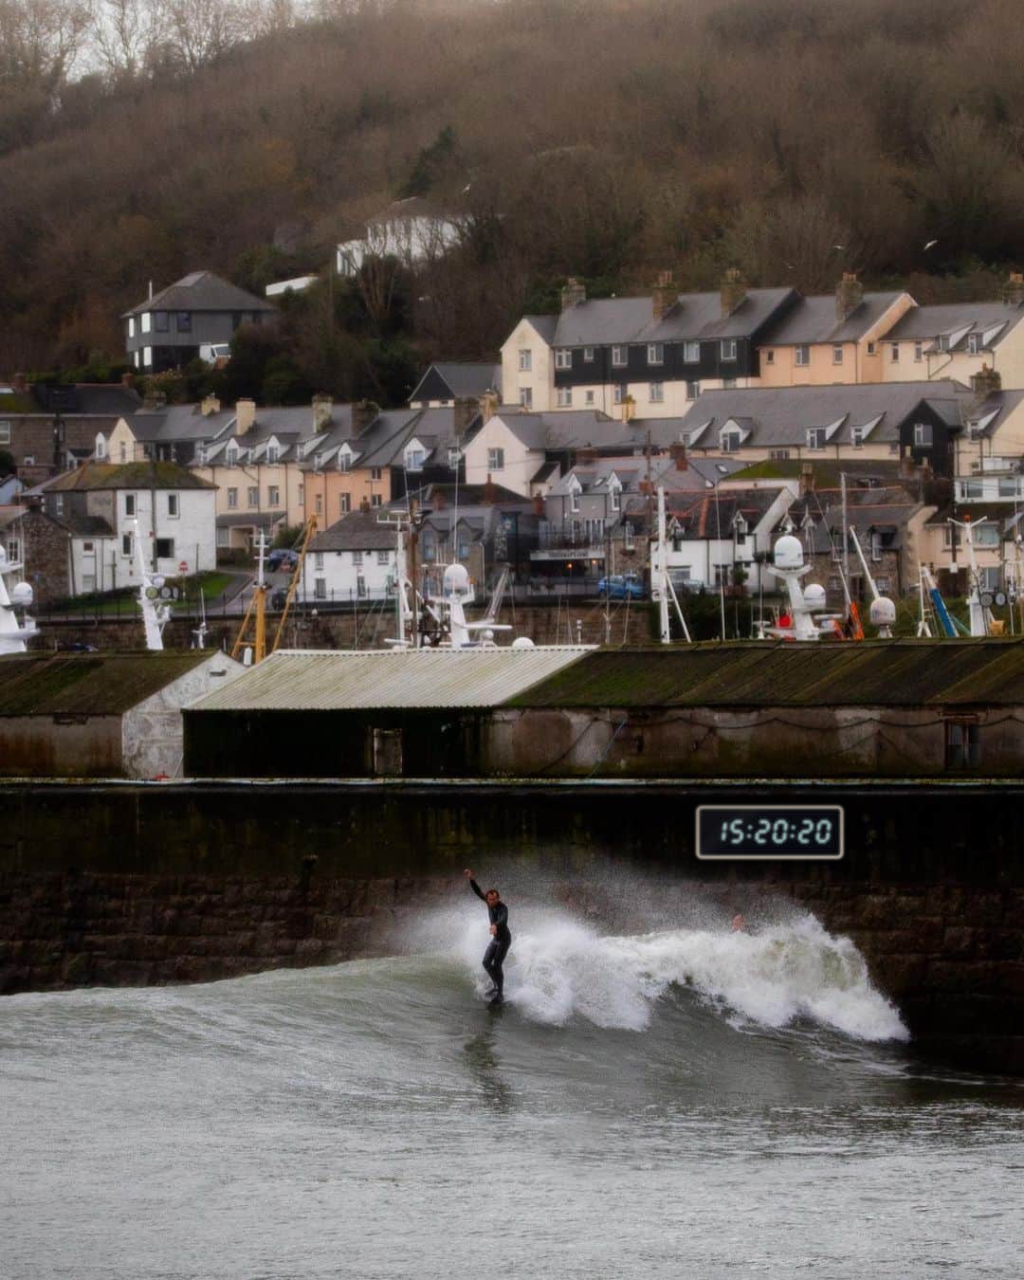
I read 15.20.20
